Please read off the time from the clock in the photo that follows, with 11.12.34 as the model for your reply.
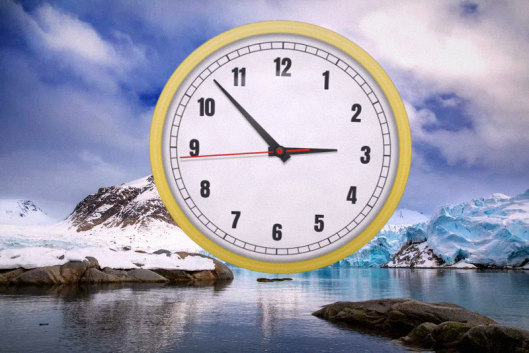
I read 2.52.44
